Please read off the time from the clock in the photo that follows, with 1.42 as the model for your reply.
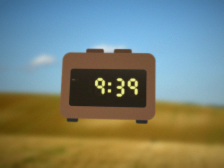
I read 9.39
